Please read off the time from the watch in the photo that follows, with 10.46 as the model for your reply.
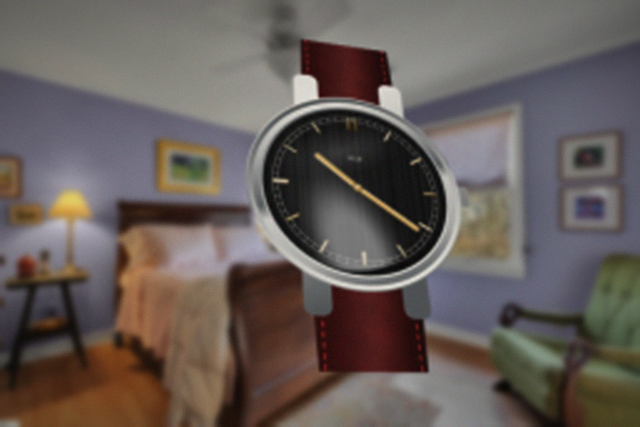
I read 10.21
